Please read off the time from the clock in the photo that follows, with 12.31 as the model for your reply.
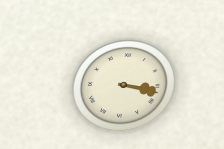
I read 3.17
